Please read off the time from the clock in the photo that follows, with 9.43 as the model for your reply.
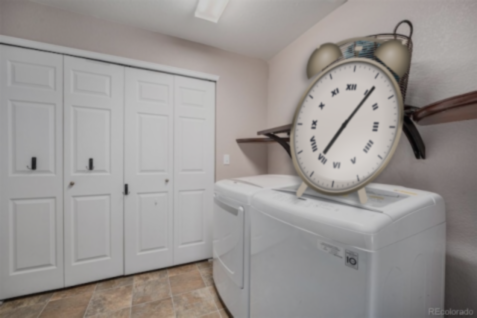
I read 7.06
